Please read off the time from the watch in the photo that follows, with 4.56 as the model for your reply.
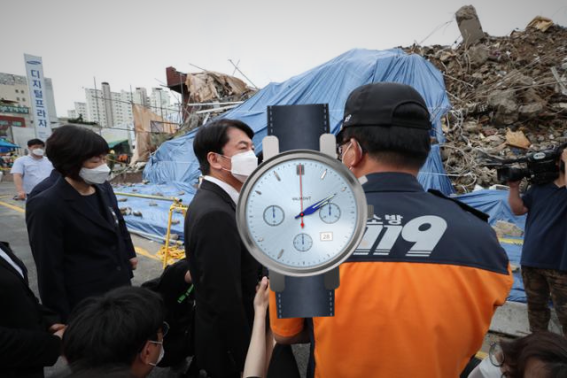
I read 2.10
